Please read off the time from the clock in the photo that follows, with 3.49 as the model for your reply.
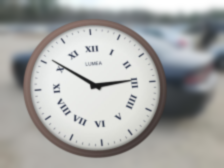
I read 2.51
